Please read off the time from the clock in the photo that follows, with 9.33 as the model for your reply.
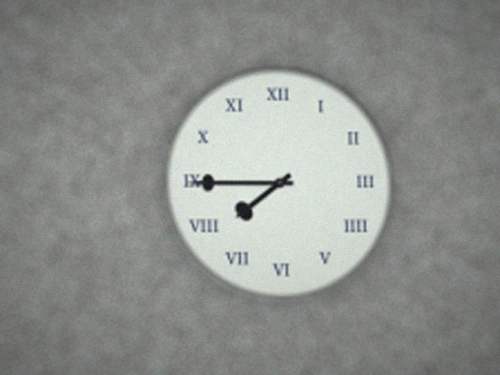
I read 7.45
